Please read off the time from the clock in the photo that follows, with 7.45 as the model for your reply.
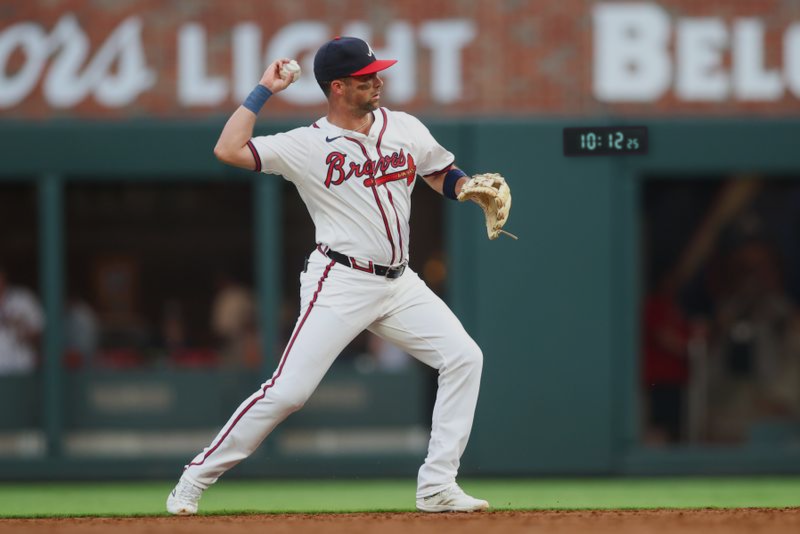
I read 10.12
